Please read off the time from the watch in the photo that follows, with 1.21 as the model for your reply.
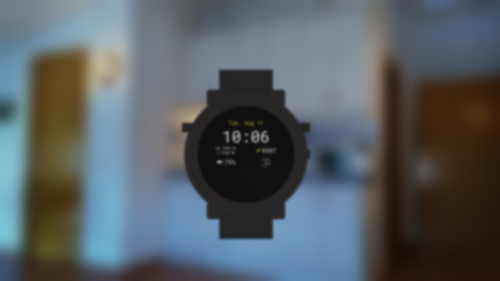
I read 10.06
